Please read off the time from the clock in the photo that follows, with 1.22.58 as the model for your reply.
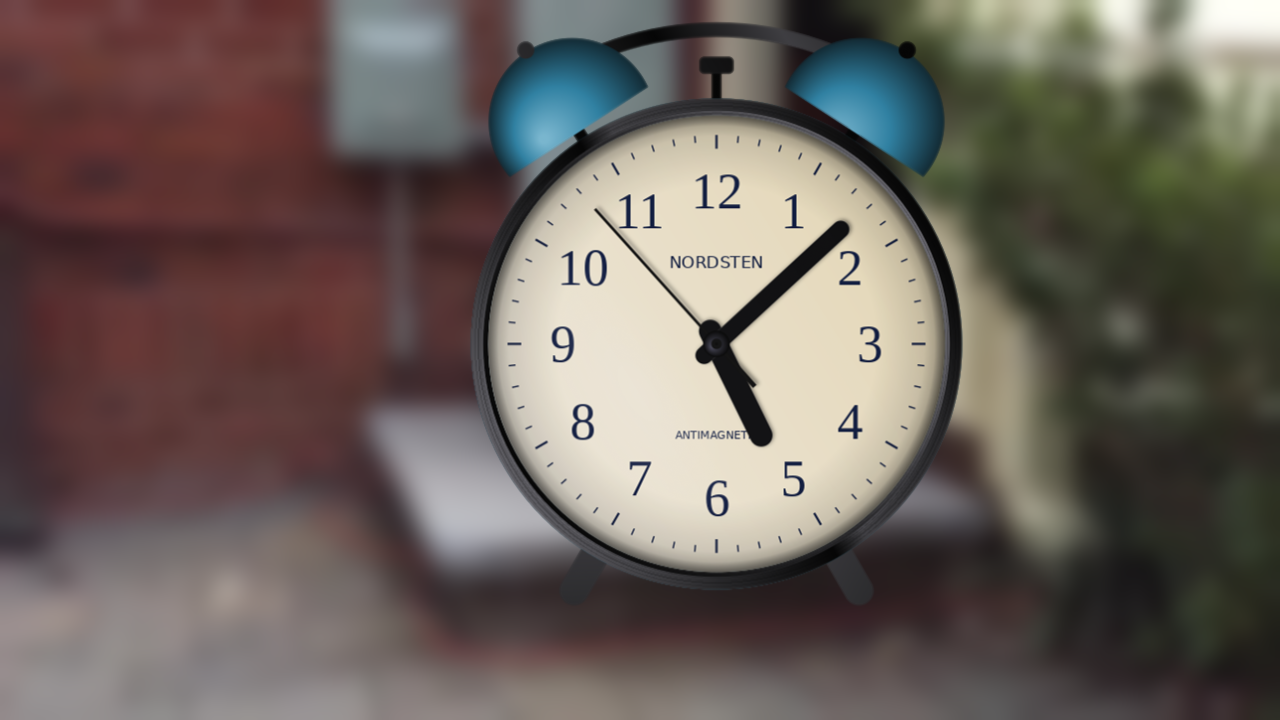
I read 5.07.53
